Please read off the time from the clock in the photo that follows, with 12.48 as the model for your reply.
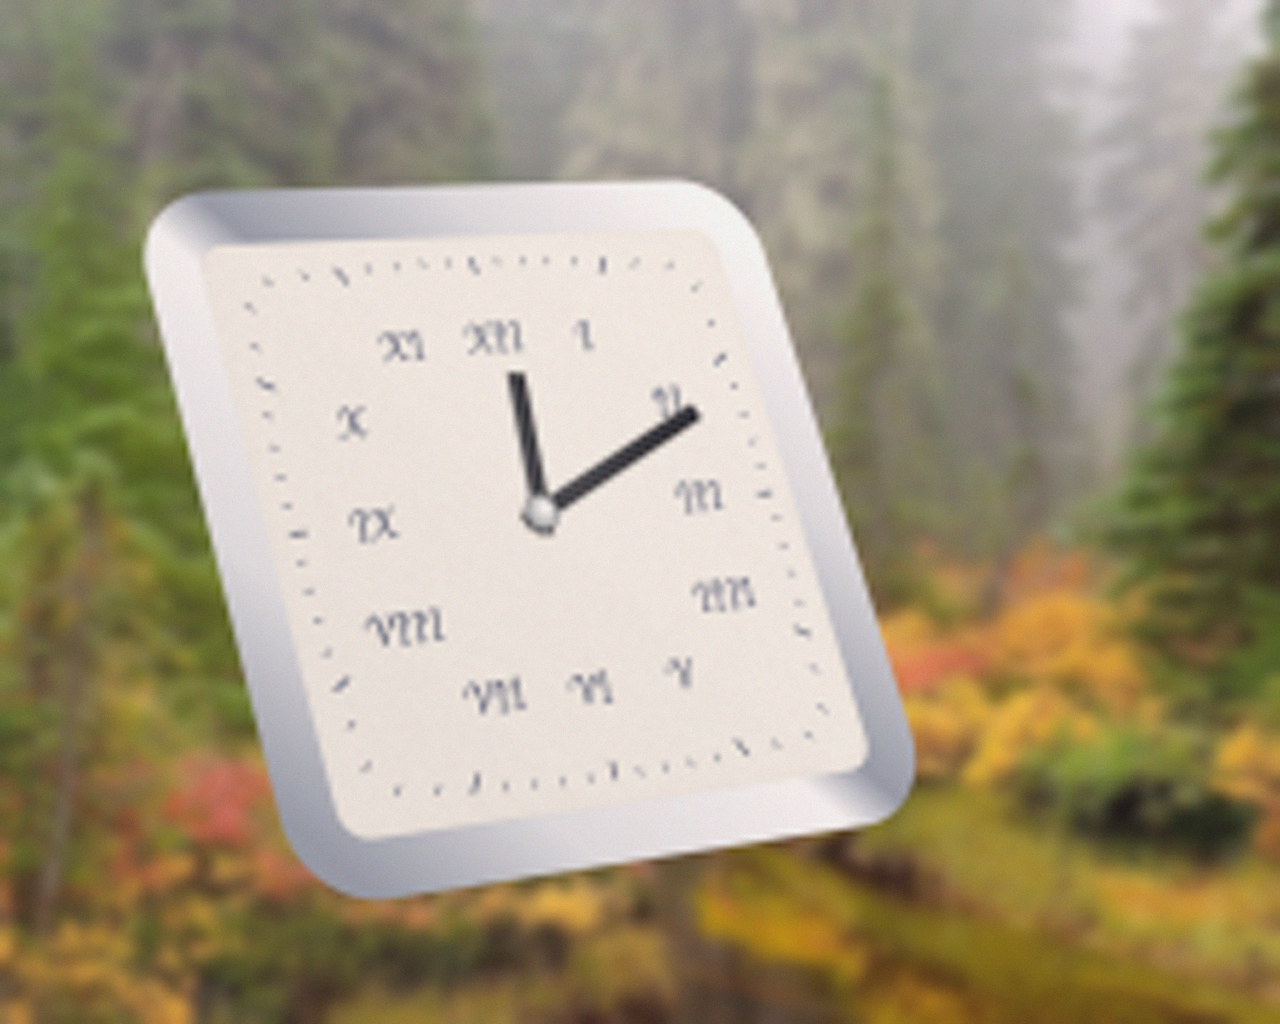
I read 12.11
